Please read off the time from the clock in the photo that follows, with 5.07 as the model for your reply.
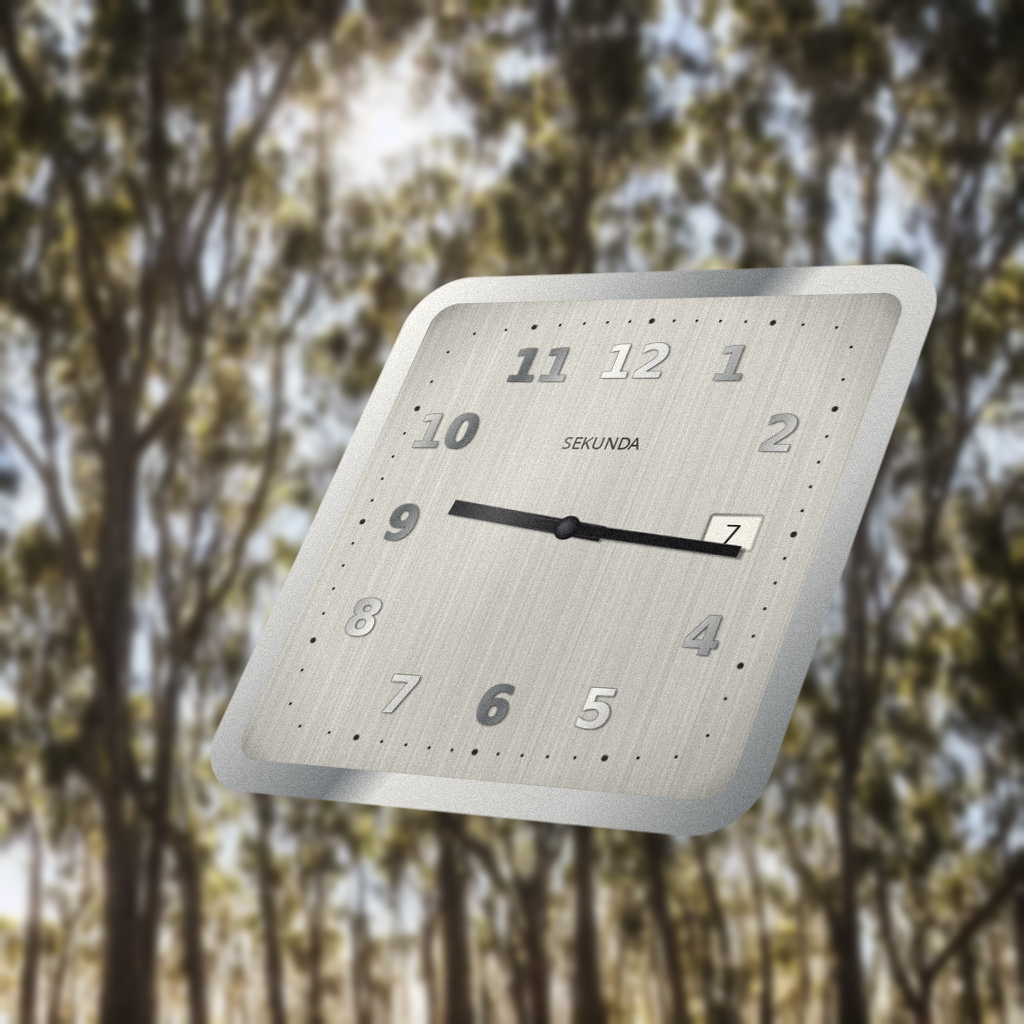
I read 9.16
